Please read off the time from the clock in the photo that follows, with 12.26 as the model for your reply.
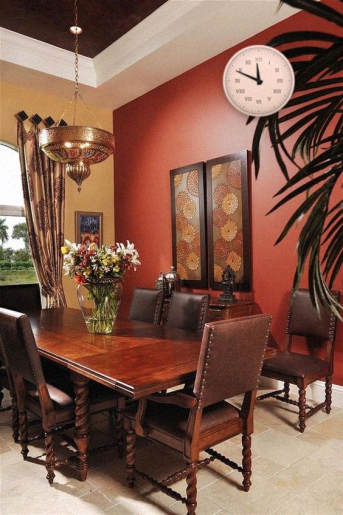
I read 11.49
